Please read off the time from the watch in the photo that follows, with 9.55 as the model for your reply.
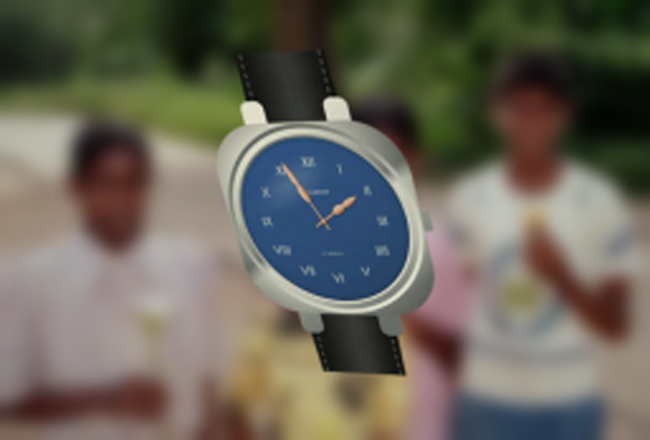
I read 1.56
